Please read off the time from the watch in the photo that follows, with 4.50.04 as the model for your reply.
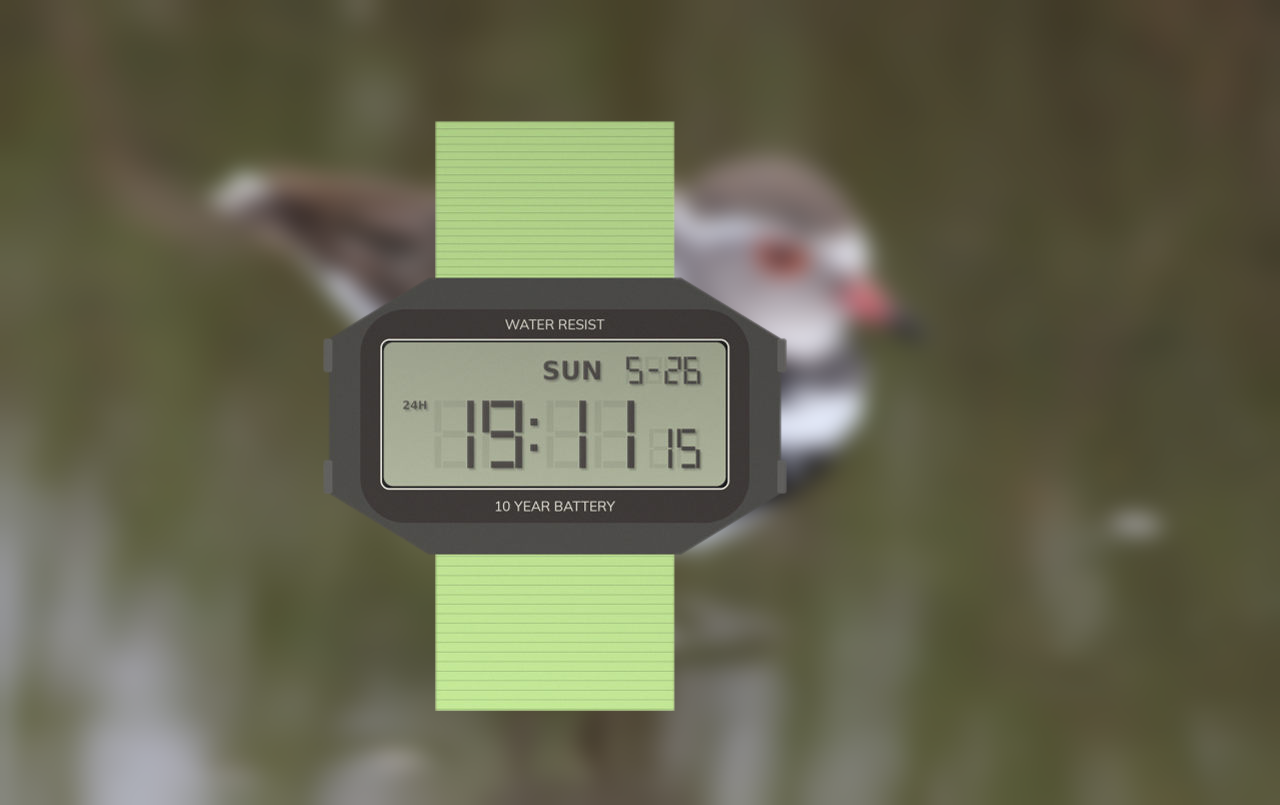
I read 19.11.15
